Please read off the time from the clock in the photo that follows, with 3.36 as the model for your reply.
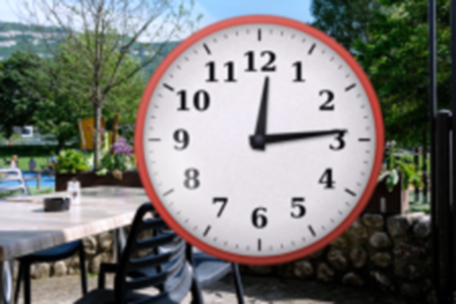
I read 12.14
